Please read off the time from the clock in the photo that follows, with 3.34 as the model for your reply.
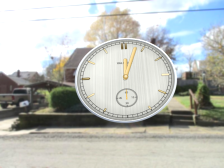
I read 12.03
